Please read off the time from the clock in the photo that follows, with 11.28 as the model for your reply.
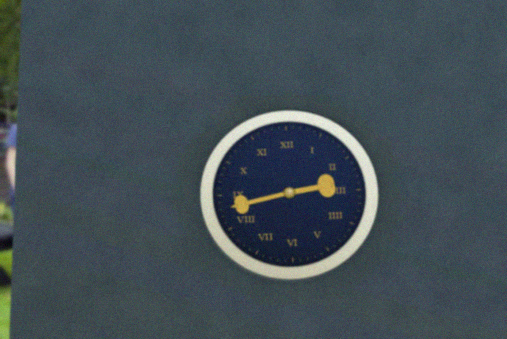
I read 2.43
